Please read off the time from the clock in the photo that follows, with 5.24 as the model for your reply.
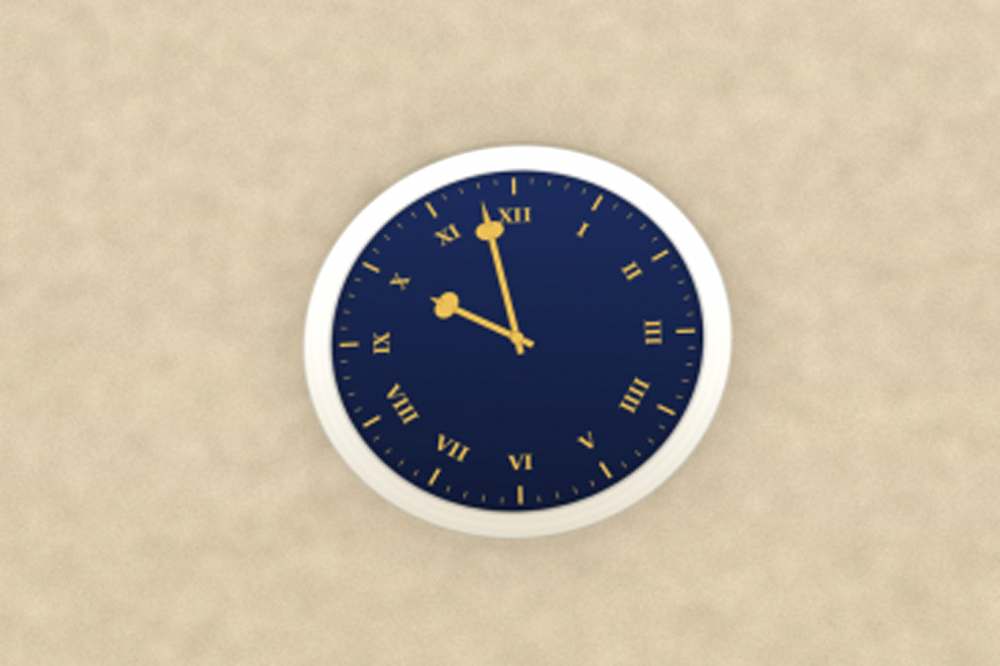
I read 9.58
